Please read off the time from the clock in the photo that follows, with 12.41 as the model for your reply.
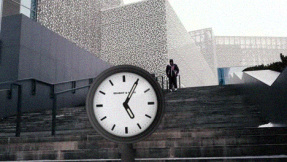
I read 5.05
